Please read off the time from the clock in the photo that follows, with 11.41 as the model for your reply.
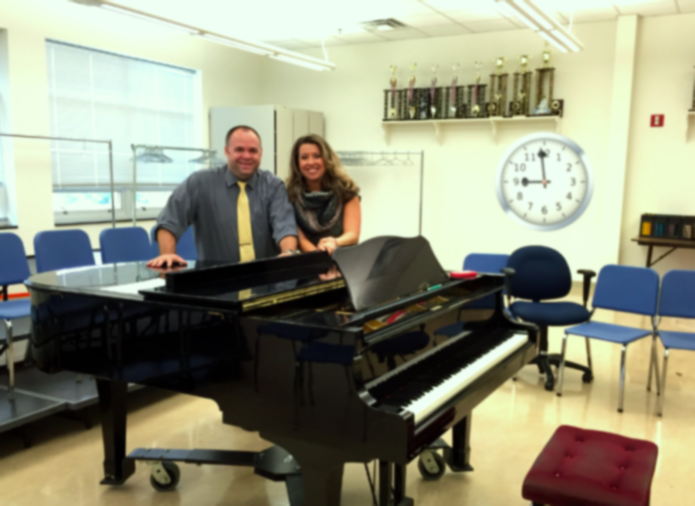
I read 8.59
